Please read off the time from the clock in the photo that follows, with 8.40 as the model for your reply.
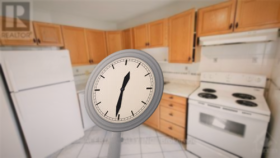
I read 12.31
